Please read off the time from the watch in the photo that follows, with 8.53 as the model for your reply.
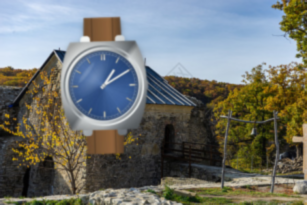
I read 1.10
